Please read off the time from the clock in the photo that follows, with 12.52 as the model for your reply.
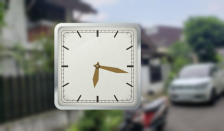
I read 6.17
